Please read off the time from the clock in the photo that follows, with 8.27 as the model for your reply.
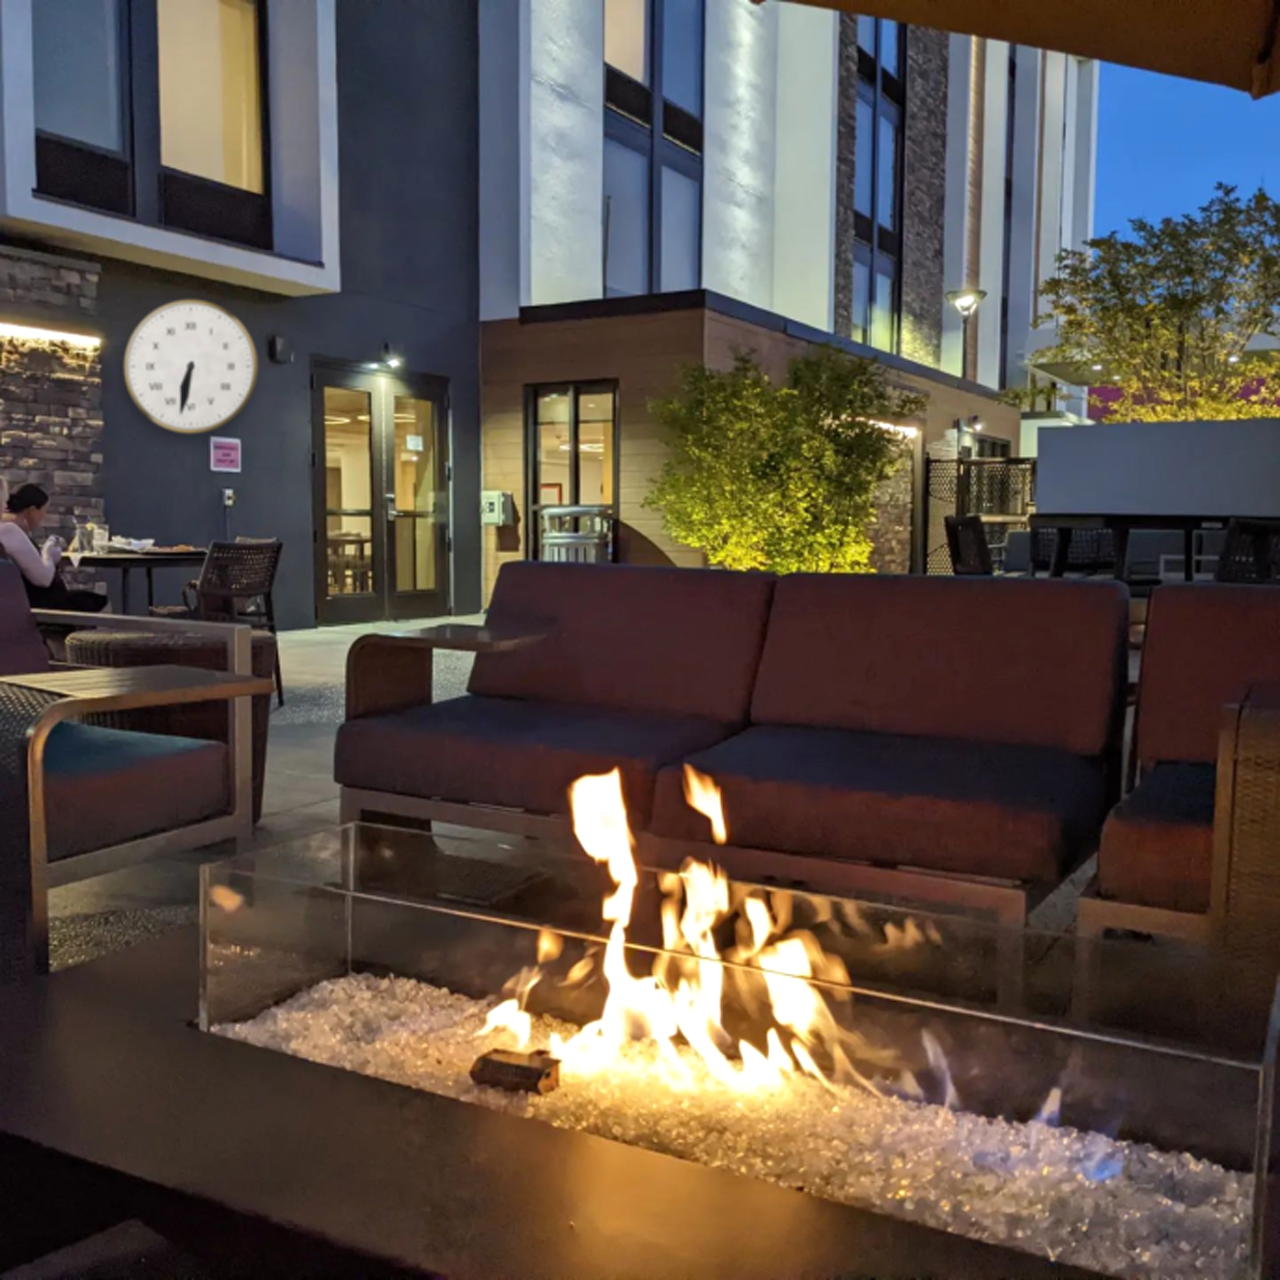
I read 6.32
